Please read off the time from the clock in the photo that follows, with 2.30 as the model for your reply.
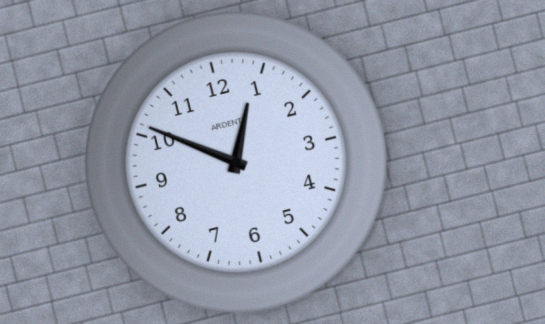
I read 12.51
